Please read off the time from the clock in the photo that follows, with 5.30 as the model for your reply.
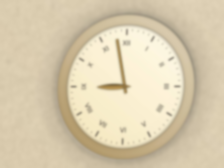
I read 8.58
